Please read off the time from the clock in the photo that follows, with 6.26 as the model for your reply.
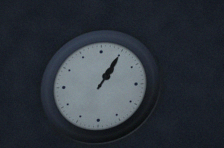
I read 1.05
